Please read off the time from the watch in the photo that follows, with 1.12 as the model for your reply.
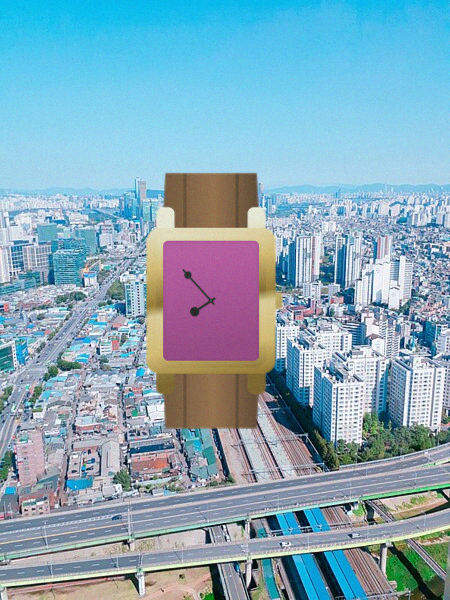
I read 7.53
